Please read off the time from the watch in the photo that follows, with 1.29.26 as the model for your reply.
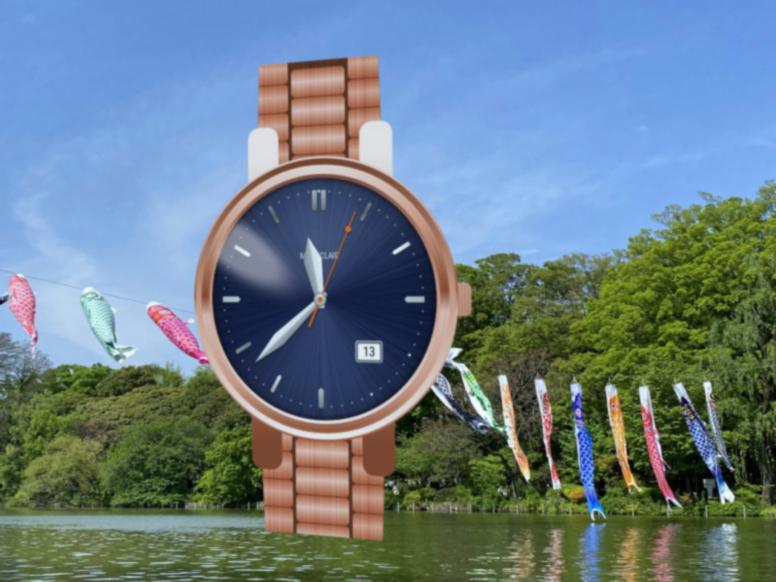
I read 11.38.04
